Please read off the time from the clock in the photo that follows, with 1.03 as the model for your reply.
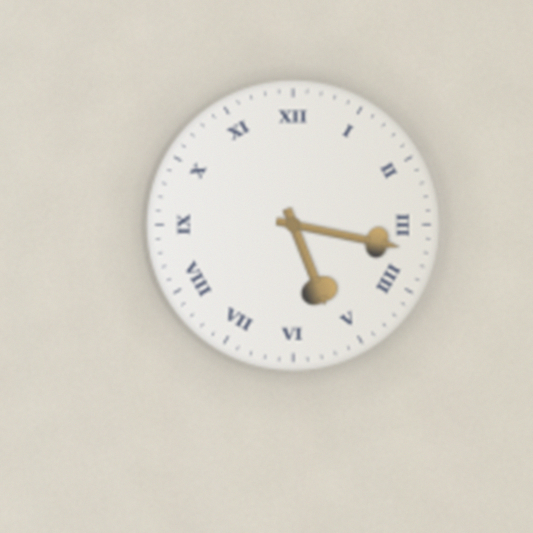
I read 5.17
